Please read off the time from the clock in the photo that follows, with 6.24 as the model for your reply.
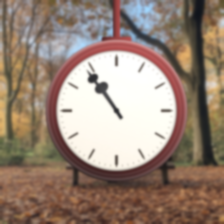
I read 10.54
